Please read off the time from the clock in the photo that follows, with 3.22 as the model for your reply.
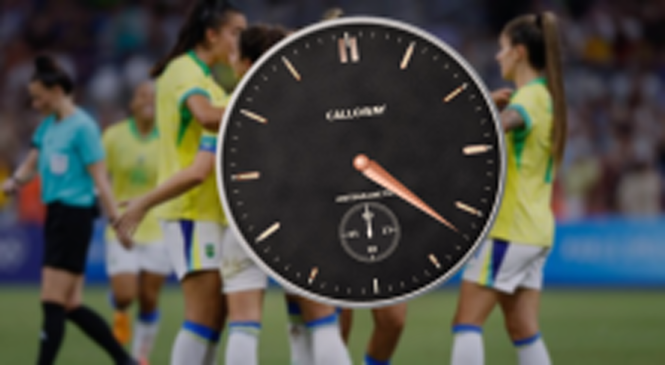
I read 4.22
